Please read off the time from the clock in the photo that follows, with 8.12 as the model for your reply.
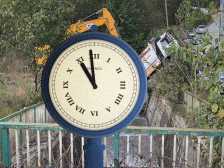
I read 10.59
